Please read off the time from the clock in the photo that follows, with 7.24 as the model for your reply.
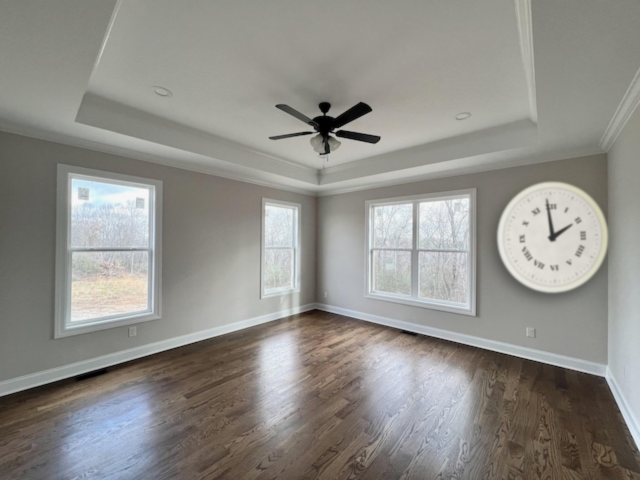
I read 1.59
